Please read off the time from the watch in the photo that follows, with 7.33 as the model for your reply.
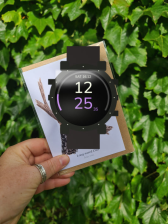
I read 12.25
